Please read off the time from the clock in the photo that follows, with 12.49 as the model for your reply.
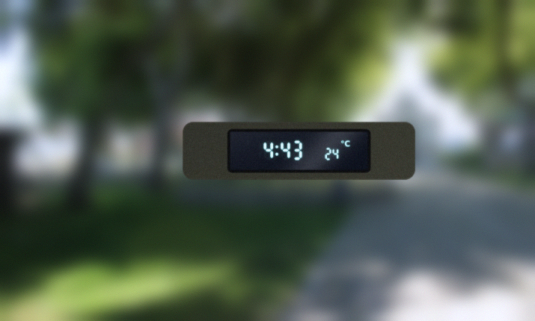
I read 4.43
